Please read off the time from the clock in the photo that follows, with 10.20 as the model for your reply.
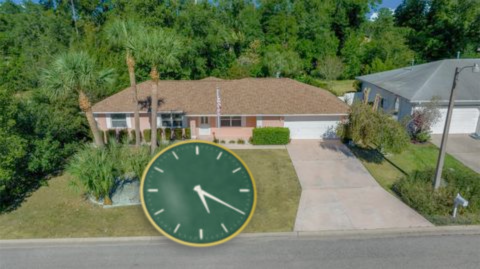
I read 5.20
